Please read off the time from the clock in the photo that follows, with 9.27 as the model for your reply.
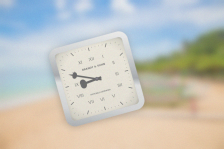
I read 8.49
